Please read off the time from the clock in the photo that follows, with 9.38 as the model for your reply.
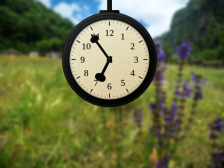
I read 6.54
